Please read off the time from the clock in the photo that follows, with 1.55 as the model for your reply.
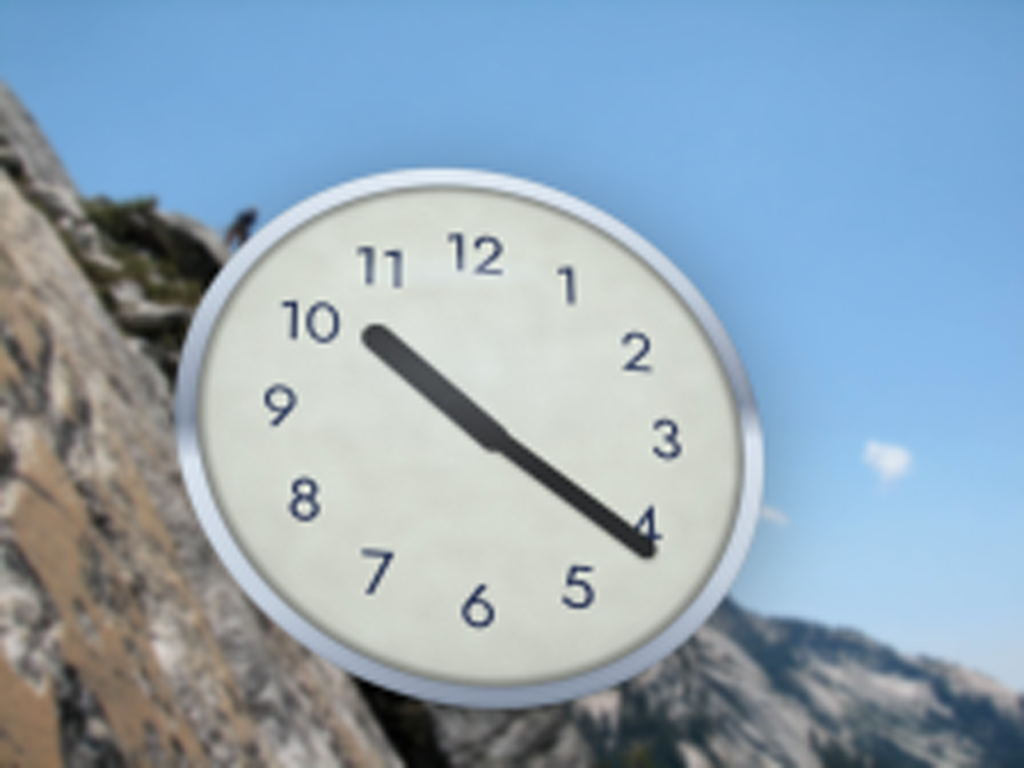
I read 10.21
